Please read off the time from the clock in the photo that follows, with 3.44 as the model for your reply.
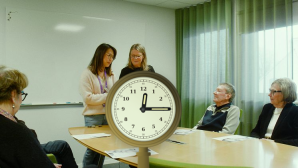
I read 12.15
